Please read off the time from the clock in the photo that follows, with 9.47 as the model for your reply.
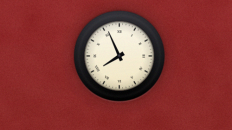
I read 7.56
